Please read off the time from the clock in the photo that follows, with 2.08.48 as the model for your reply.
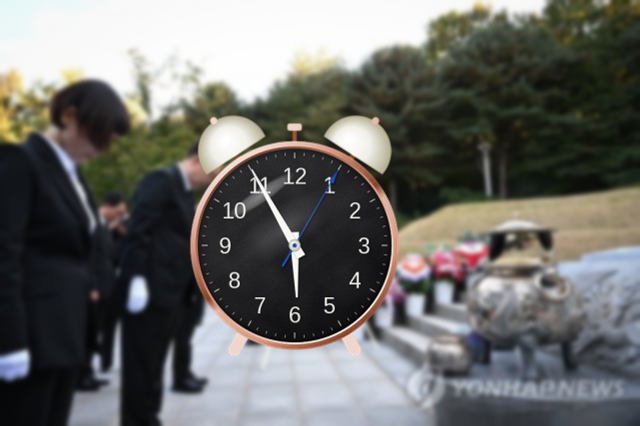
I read 5.55.05
